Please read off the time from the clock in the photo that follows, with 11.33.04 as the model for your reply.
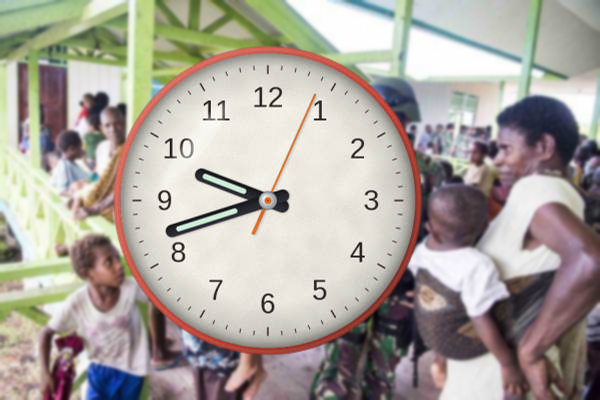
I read 9.42.04
